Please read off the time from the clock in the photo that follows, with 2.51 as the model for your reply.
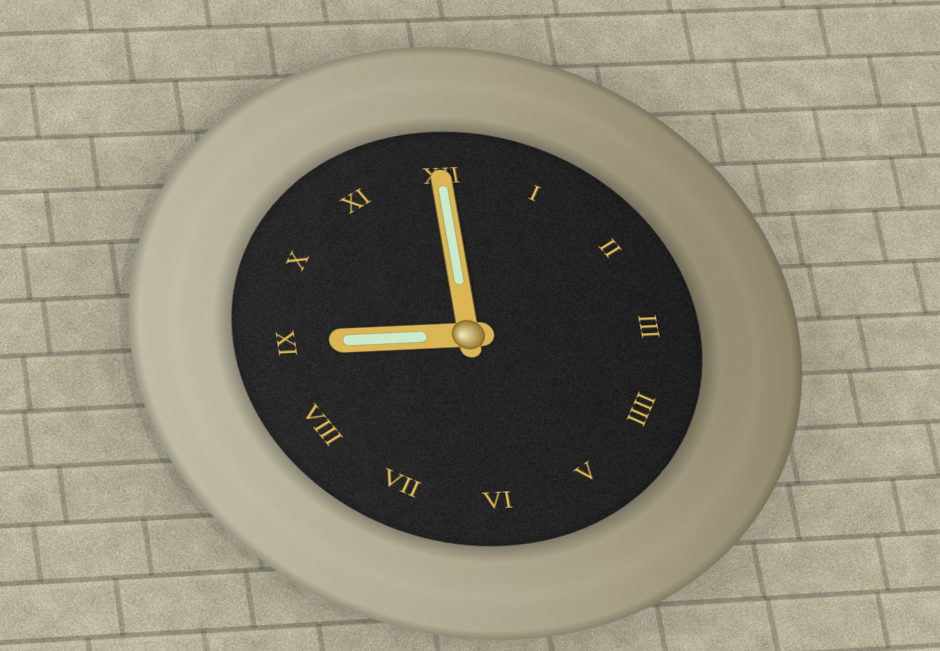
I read 9.00
